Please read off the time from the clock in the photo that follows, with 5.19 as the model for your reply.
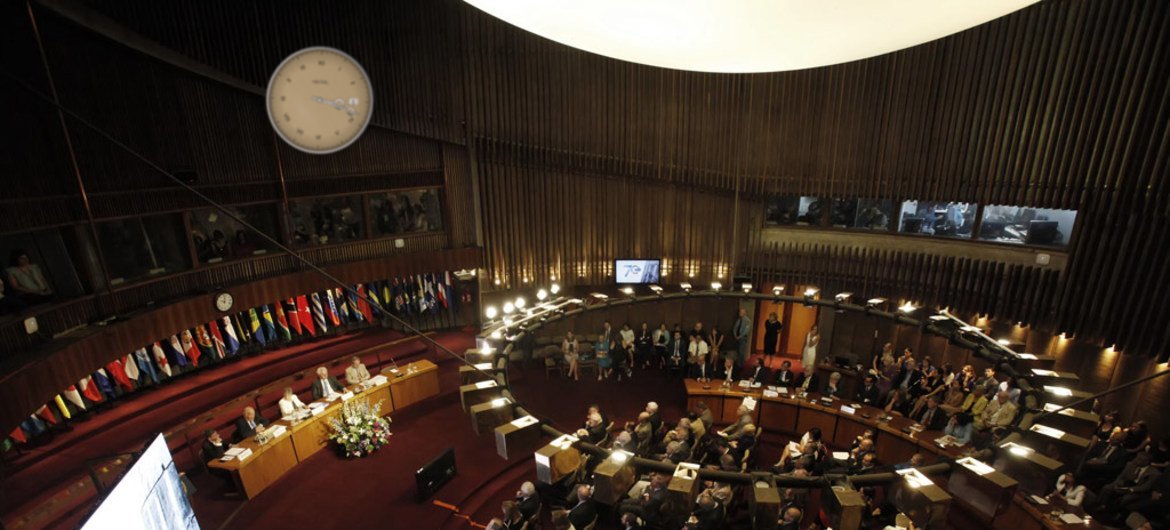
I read 3.18
